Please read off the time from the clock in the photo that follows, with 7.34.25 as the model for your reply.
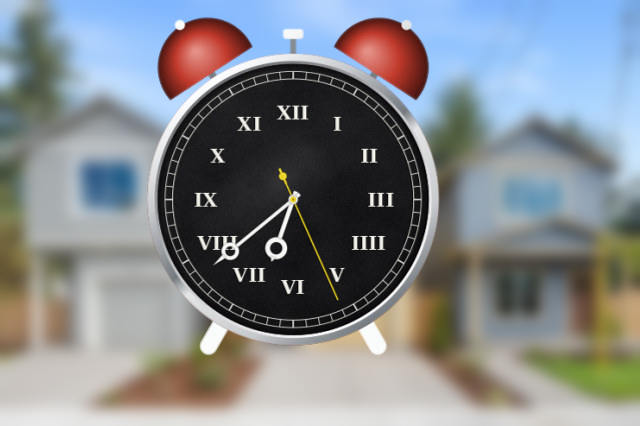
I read 6.38.26
